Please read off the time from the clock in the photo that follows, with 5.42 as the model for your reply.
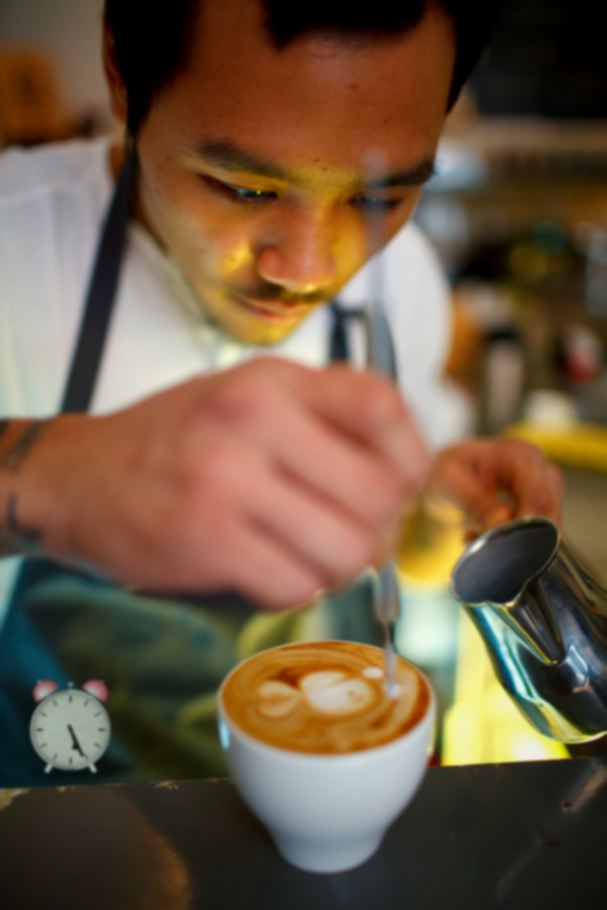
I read 5.26
